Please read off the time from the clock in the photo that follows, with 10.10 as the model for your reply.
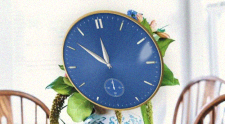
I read 11.52
